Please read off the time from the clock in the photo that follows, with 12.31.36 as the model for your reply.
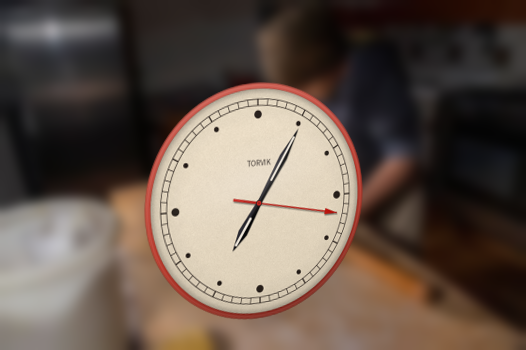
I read 7.05.17
